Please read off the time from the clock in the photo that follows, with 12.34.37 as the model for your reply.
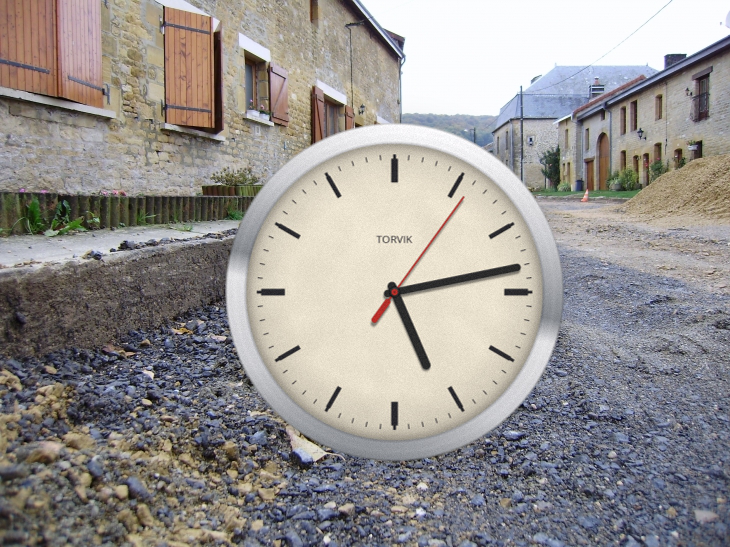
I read 5.13.06
